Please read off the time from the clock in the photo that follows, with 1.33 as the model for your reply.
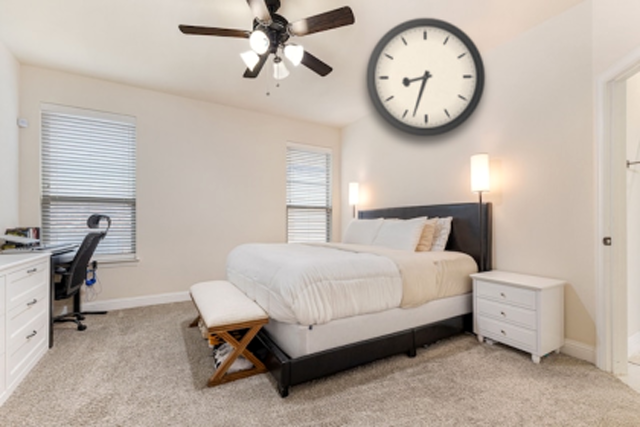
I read 8.33
